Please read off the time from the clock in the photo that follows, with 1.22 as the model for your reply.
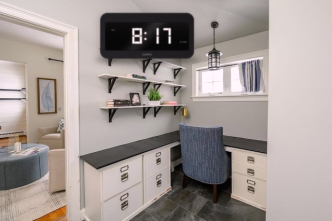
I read 8.17
